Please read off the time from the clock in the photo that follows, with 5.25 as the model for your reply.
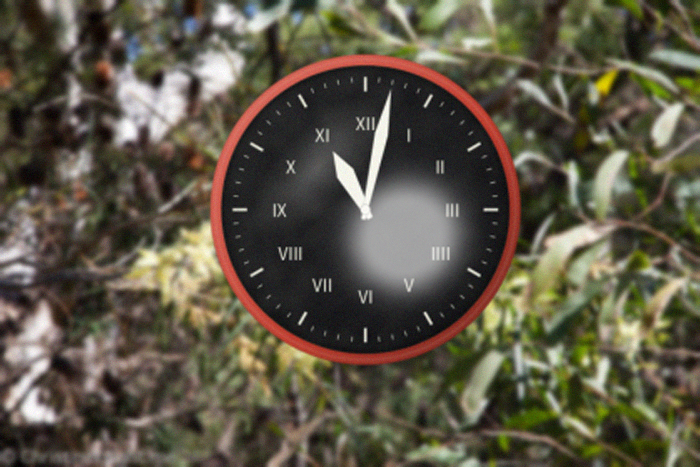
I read 11.02
